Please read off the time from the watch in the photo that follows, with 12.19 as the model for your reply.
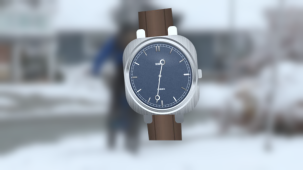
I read 12.32
